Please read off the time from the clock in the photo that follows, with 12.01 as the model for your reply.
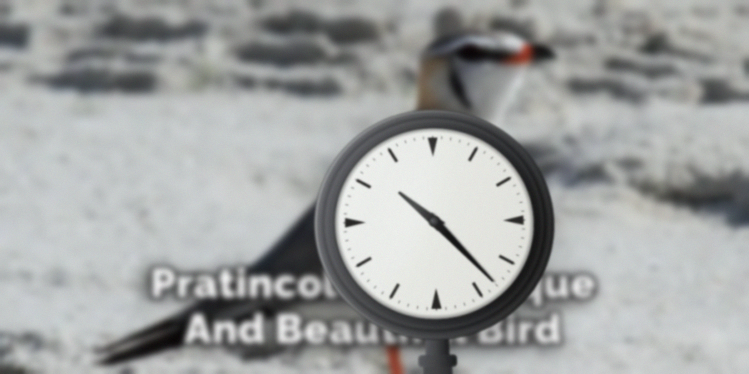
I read 10.23
